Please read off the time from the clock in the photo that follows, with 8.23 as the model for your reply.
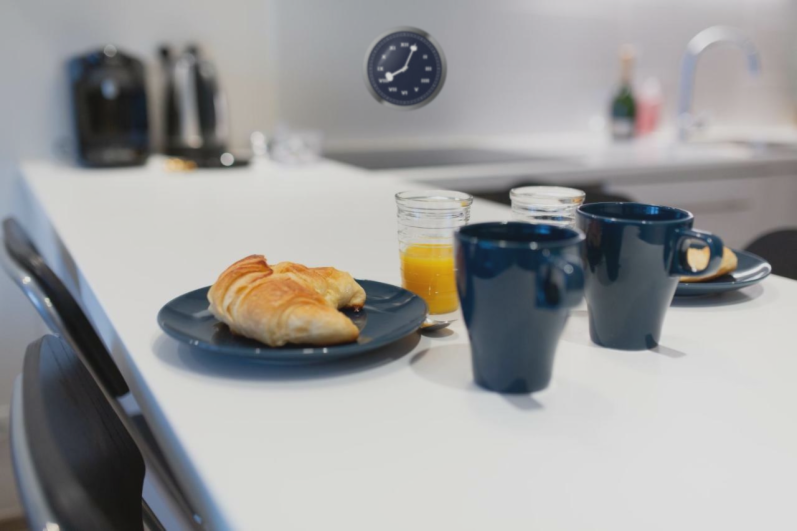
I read 8.04
